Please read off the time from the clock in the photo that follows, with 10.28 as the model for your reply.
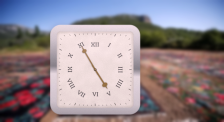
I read 4.55
